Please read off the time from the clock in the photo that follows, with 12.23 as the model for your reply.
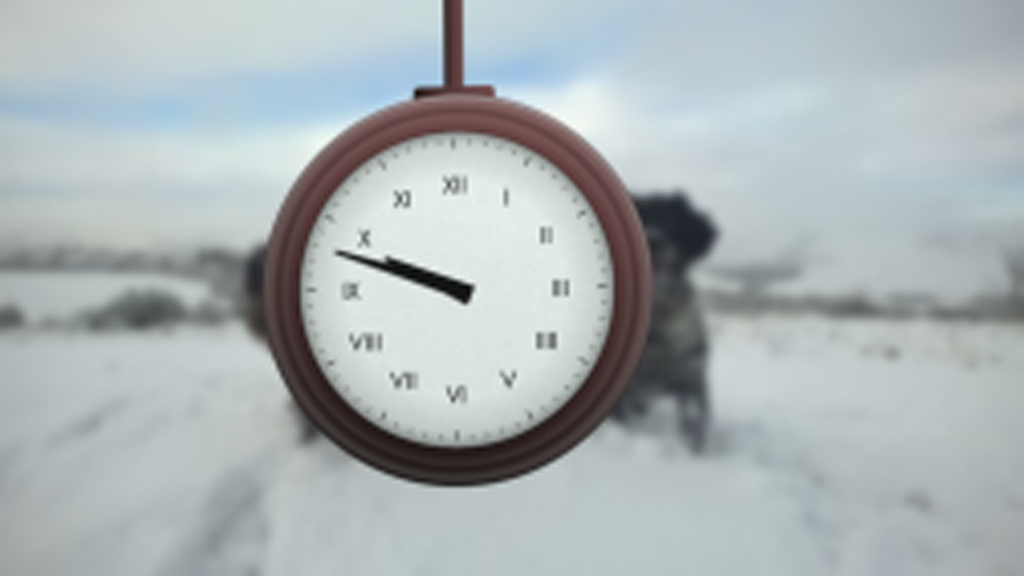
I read 9.48
